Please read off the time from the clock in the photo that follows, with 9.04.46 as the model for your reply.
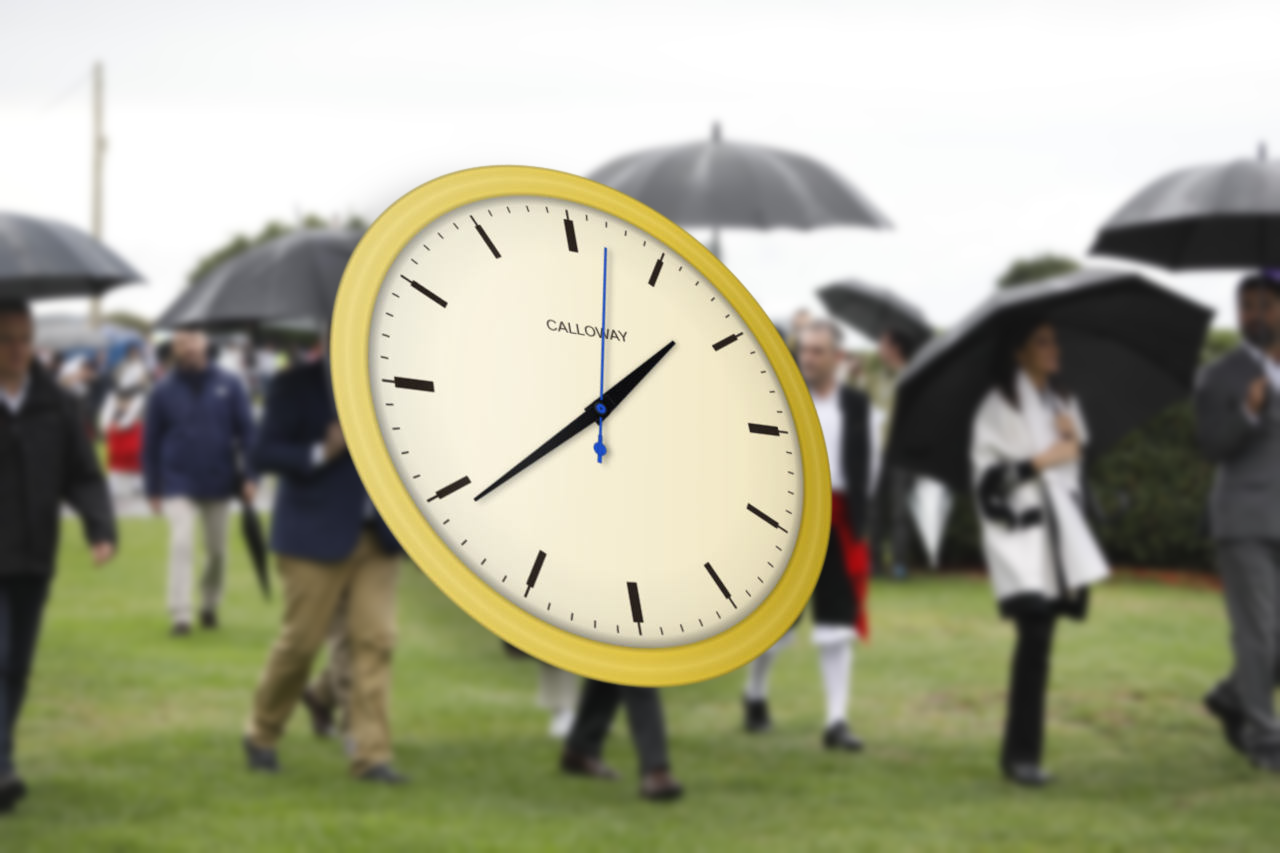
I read 1.39.02
